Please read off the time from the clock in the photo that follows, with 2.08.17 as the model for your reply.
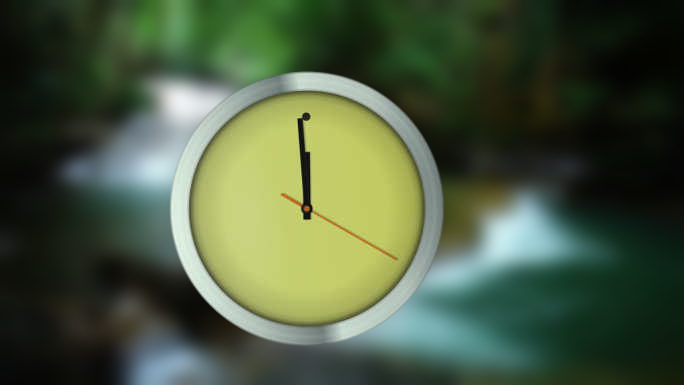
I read 11.59.20
